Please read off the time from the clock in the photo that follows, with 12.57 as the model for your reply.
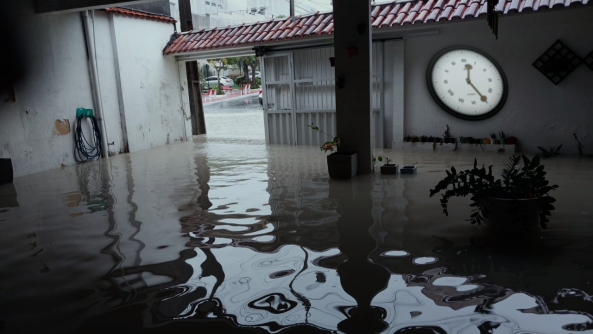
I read 12.25
